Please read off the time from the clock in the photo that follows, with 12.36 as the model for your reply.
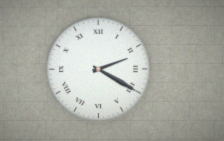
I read 2.20
